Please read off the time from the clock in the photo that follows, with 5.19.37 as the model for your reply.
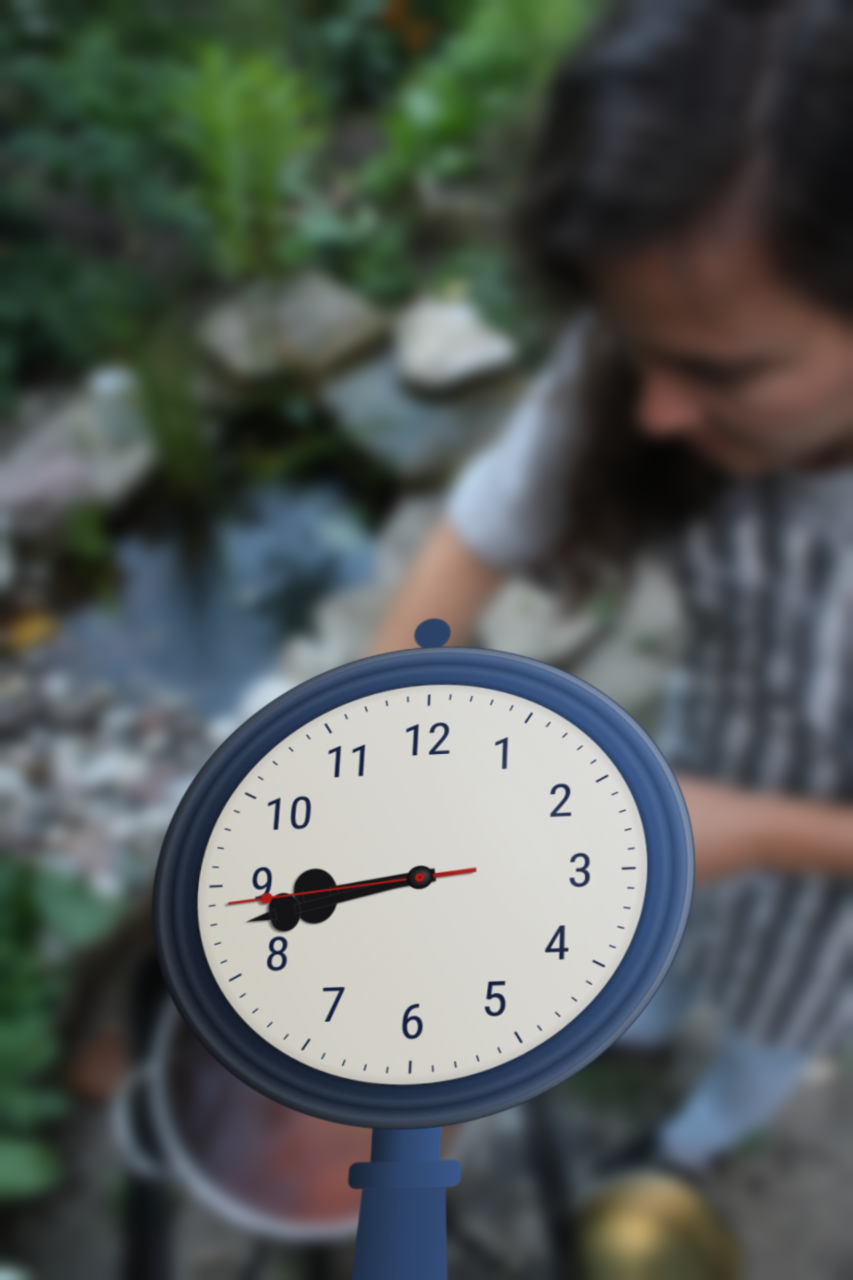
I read 8.42.44
